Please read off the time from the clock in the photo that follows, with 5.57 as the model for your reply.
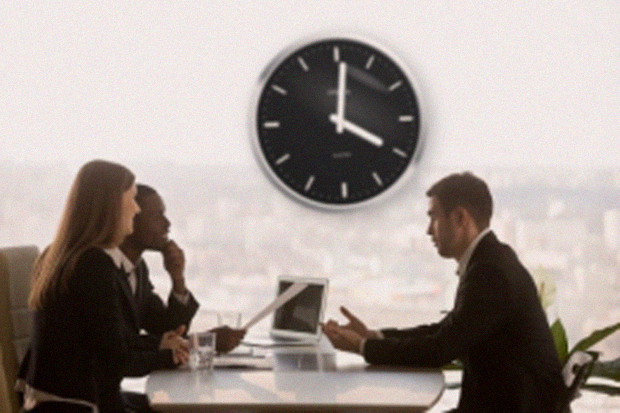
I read 4.01
